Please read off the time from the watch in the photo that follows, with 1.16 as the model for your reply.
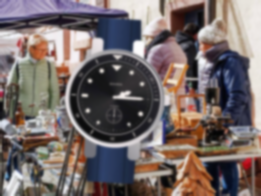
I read 2.15
